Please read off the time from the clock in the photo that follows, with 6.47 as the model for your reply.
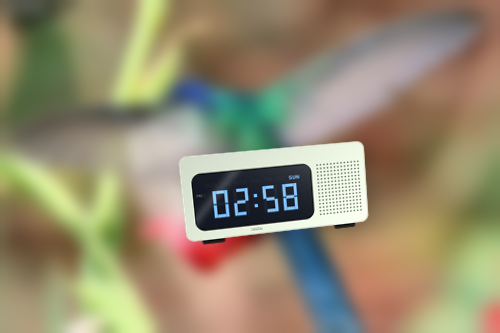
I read 2.58
